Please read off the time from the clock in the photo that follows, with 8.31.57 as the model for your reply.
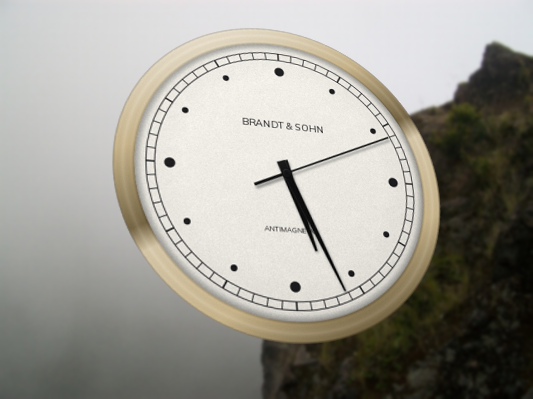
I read 5.26.11
